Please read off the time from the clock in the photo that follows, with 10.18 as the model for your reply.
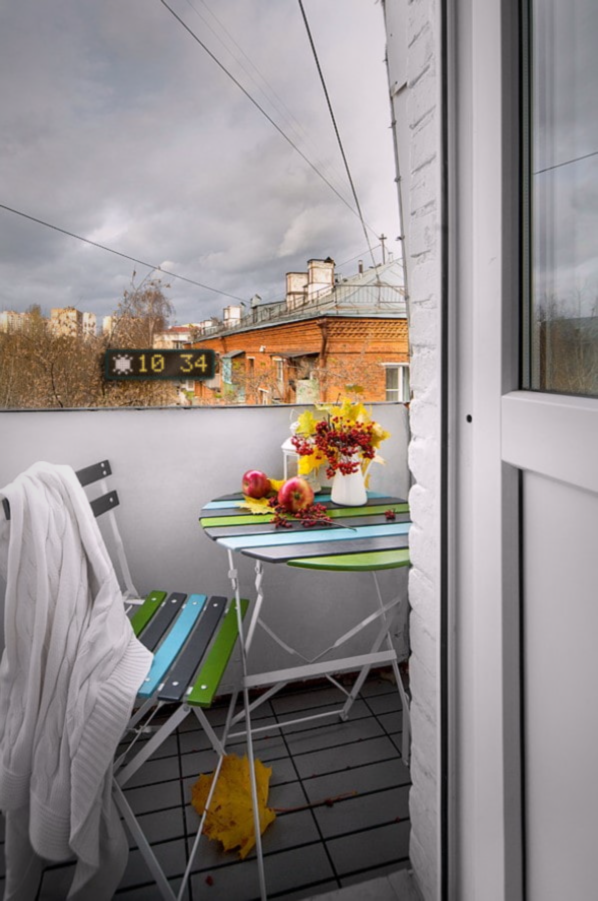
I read 10.34
